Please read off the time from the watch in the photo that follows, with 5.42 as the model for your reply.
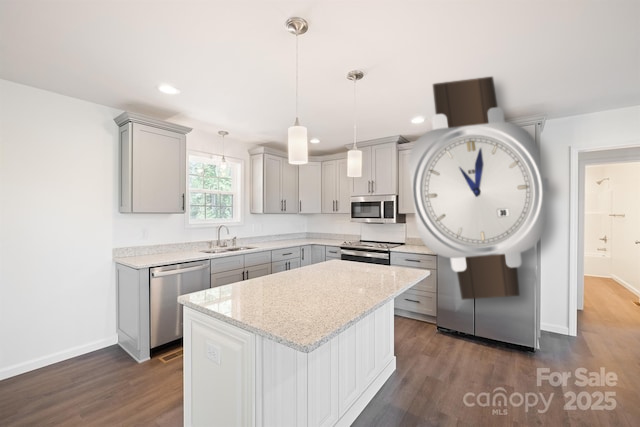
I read 11.02
